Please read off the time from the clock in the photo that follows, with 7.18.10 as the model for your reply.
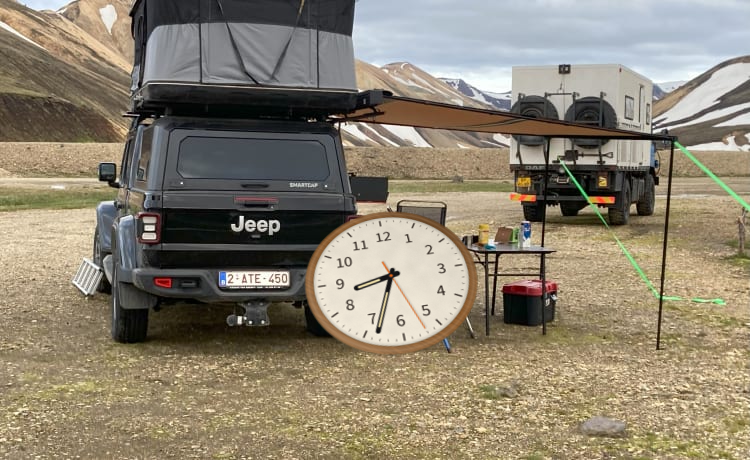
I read 8.33.27
